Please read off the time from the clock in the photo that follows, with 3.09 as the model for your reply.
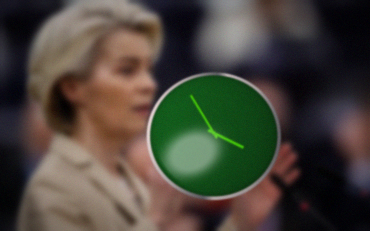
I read 3.55
